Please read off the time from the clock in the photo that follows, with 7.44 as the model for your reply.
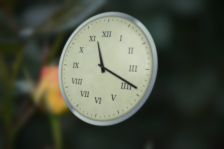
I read 11.19
